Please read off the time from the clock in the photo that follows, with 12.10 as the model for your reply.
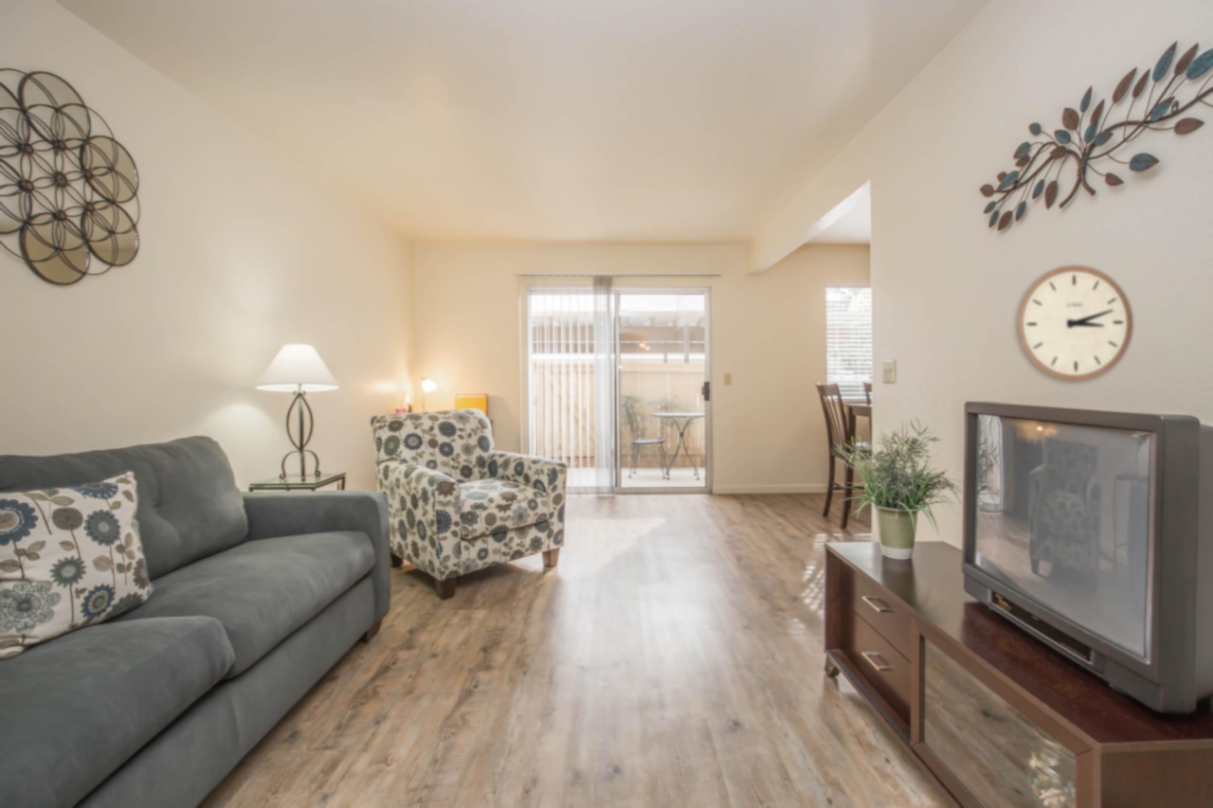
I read 3.12
